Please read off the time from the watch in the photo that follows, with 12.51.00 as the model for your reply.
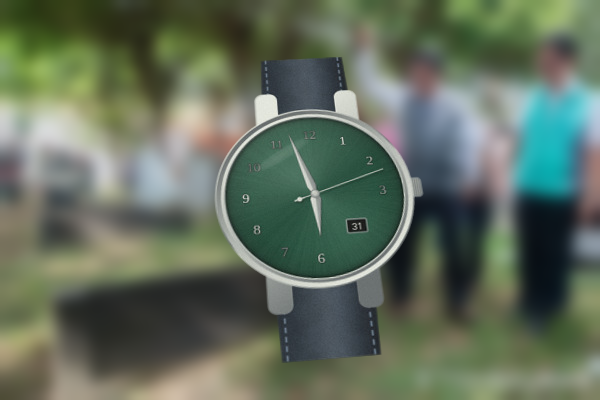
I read 5.57.12
